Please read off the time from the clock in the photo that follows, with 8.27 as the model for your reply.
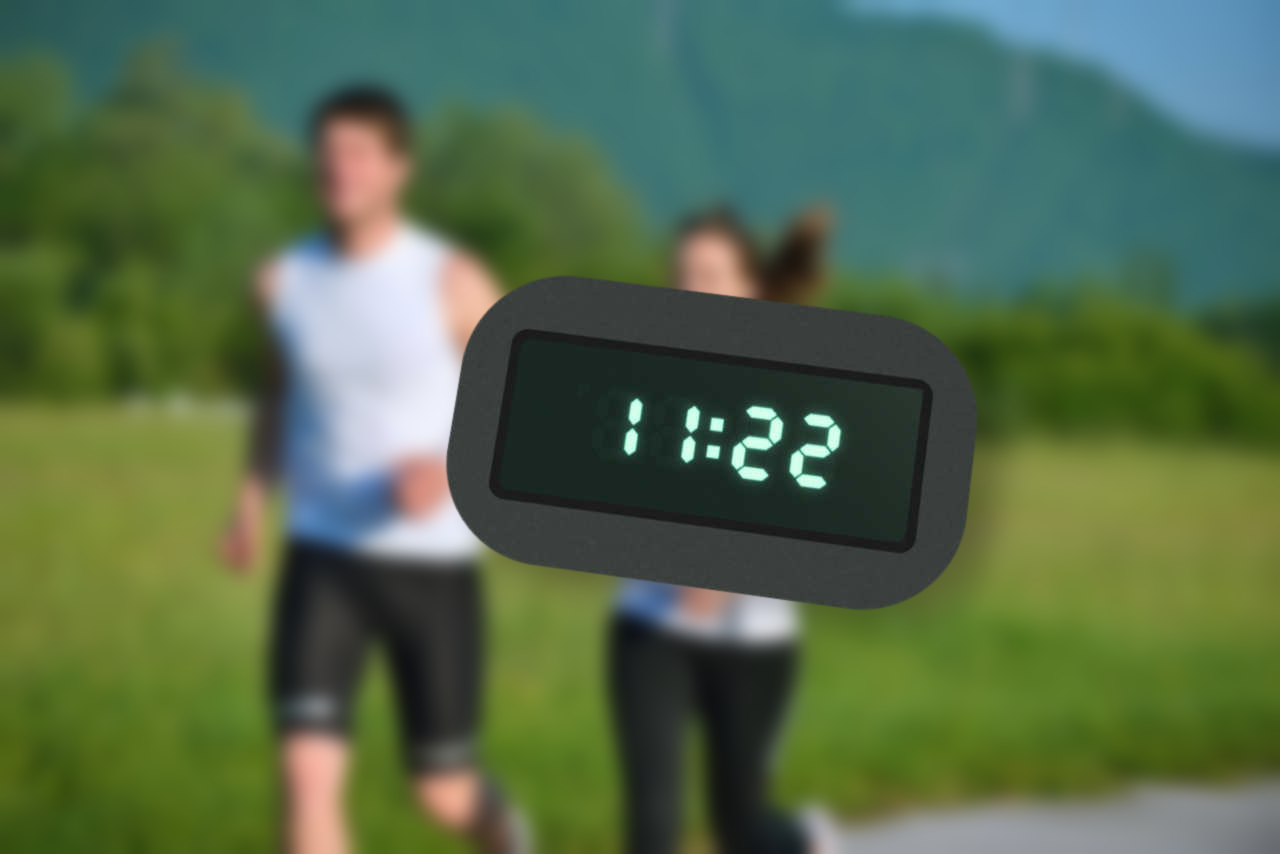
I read 11.22
